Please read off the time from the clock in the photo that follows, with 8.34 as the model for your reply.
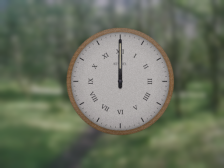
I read 12.00
